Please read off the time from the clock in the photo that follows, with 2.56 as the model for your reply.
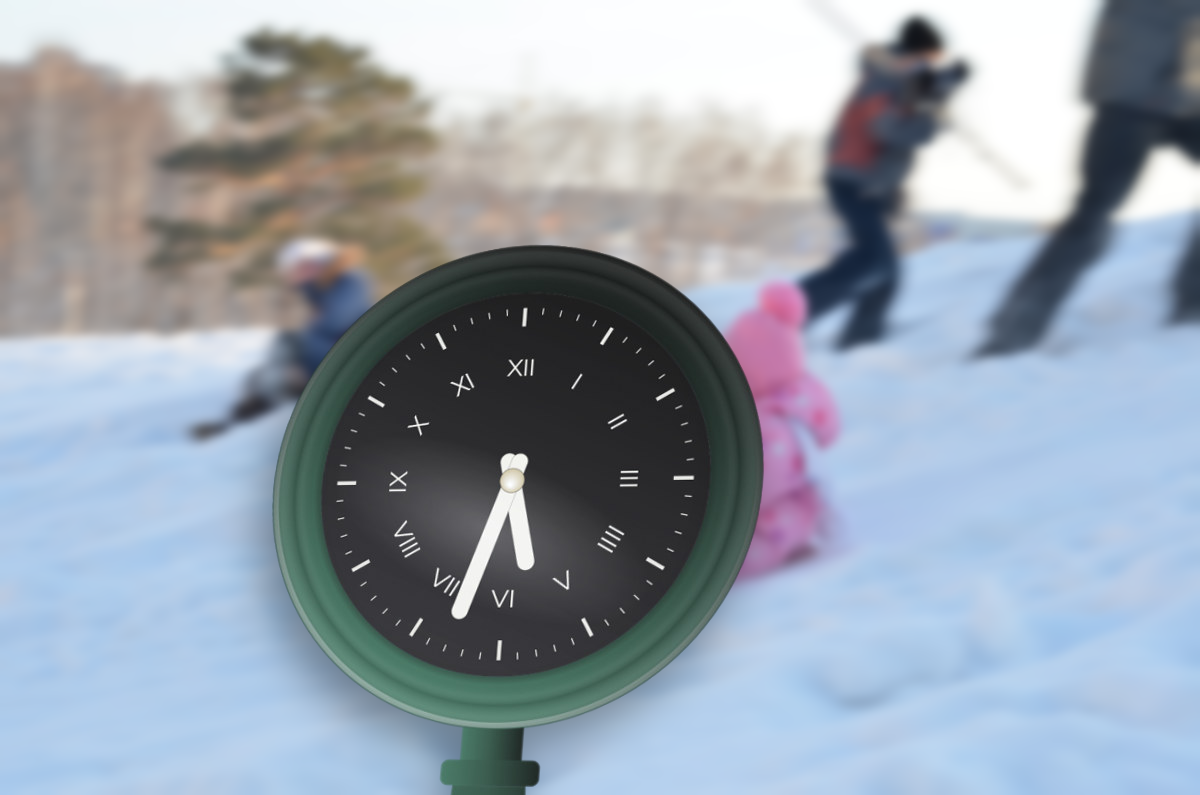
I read 5.33
